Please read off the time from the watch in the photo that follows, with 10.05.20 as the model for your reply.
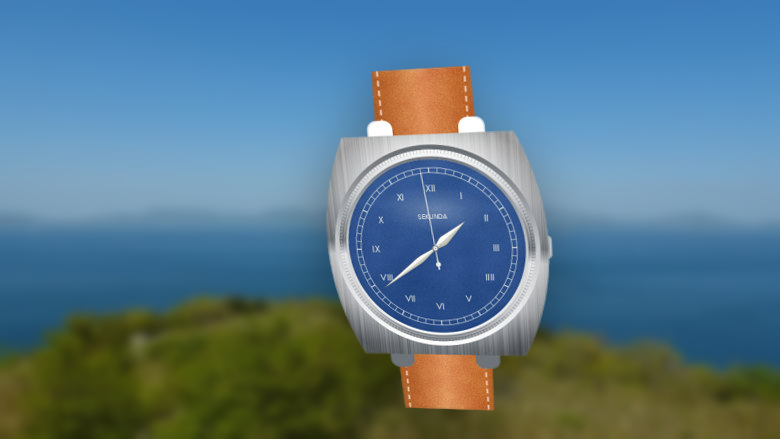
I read 1.38.59
